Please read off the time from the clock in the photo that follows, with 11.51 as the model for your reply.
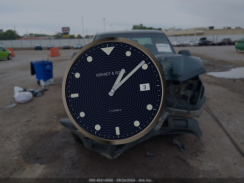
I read 1.09
